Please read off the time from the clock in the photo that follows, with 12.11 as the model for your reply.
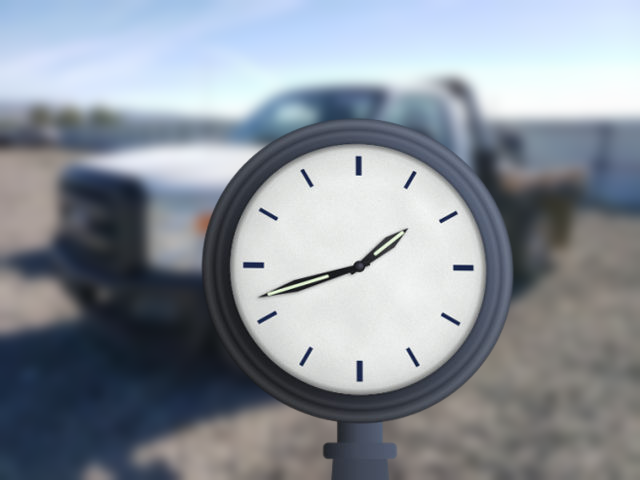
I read 1.42
